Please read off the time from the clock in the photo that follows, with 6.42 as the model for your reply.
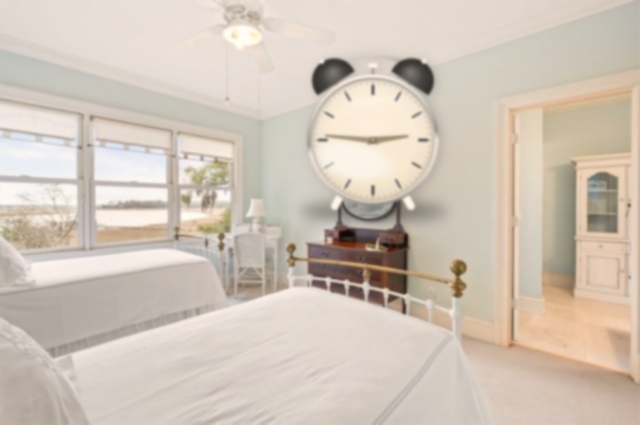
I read 2.46
